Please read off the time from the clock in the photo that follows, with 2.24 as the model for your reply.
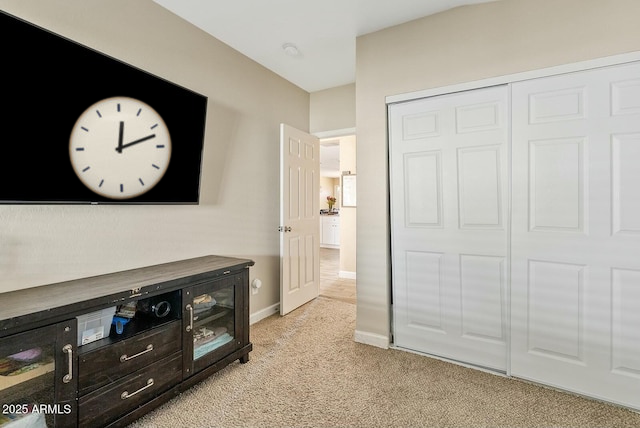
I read 12.12
